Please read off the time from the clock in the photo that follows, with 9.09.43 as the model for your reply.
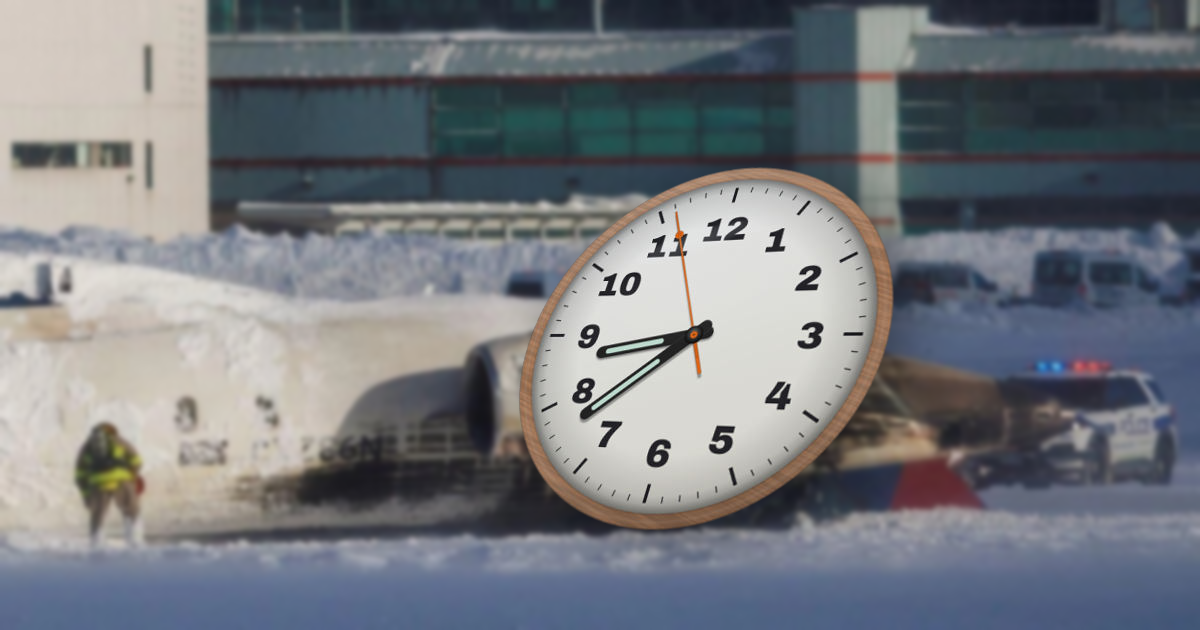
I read 8.37.56
